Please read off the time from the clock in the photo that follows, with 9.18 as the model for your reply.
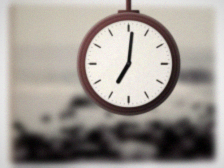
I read 7.01
